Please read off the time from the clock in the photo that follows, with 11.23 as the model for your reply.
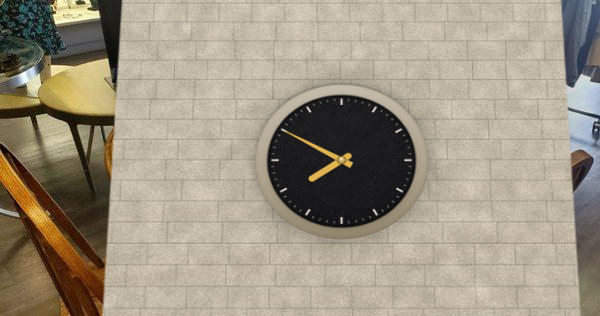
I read 7.50
